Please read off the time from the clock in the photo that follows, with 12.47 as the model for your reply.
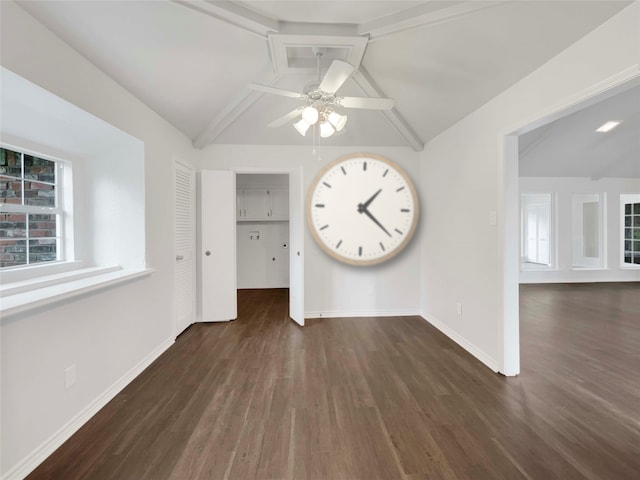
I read 1.22
